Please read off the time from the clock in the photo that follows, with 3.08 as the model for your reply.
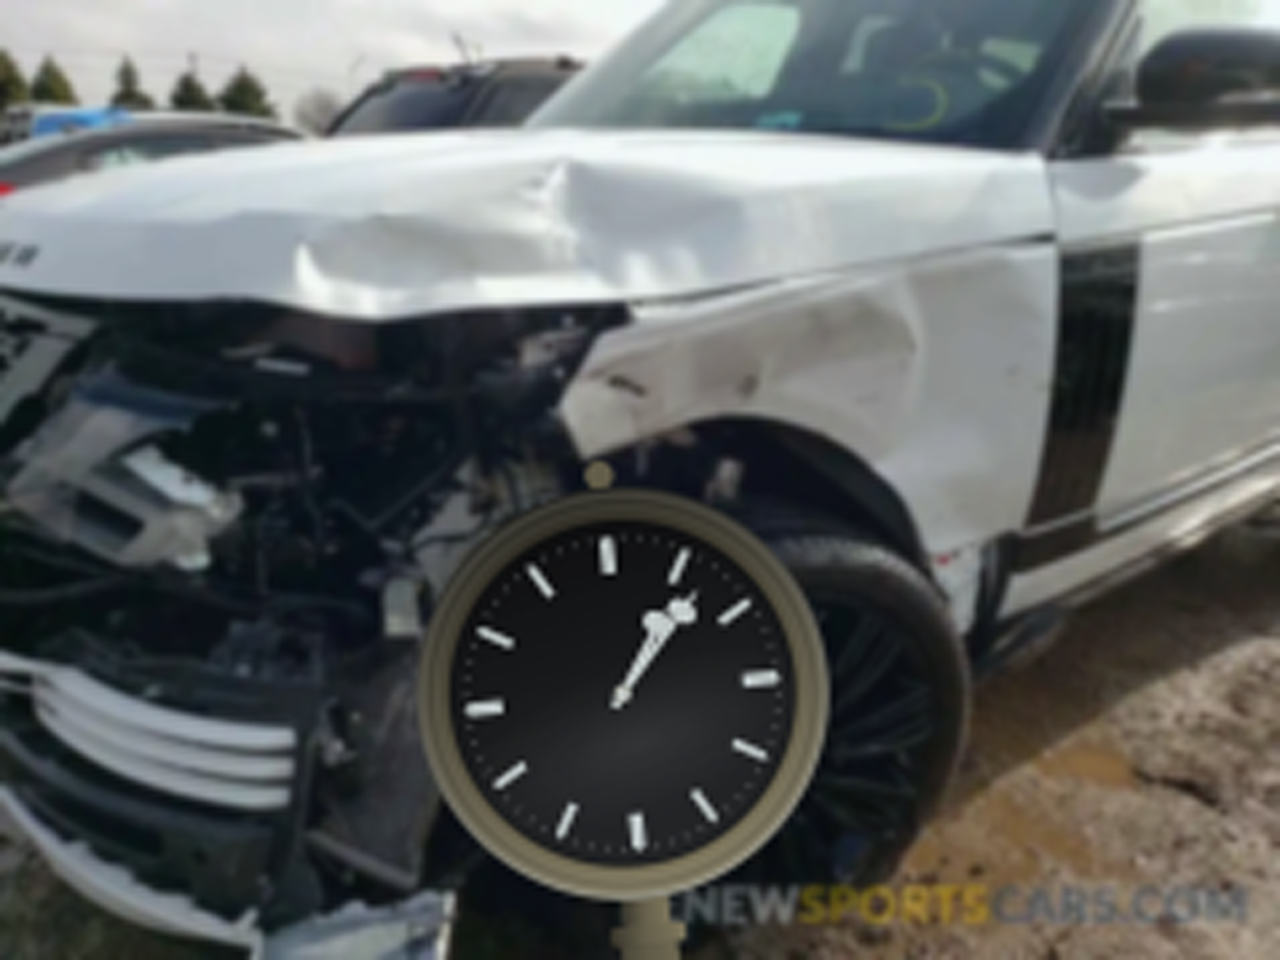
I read 1.07
